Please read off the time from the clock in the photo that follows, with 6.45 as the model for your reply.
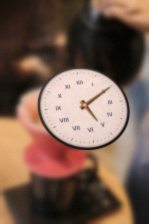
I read 5.10
